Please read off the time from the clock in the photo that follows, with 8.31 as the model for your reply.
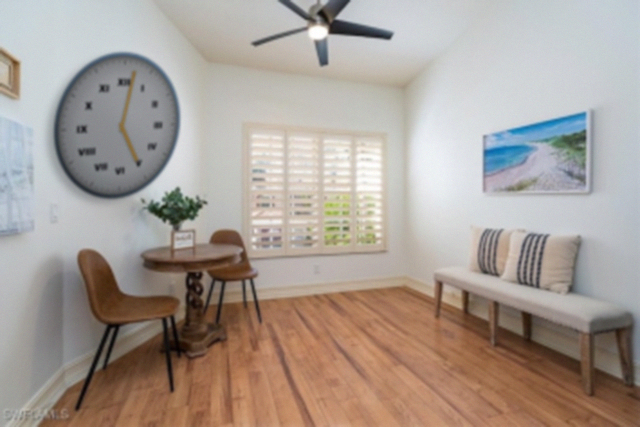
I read 5.02
